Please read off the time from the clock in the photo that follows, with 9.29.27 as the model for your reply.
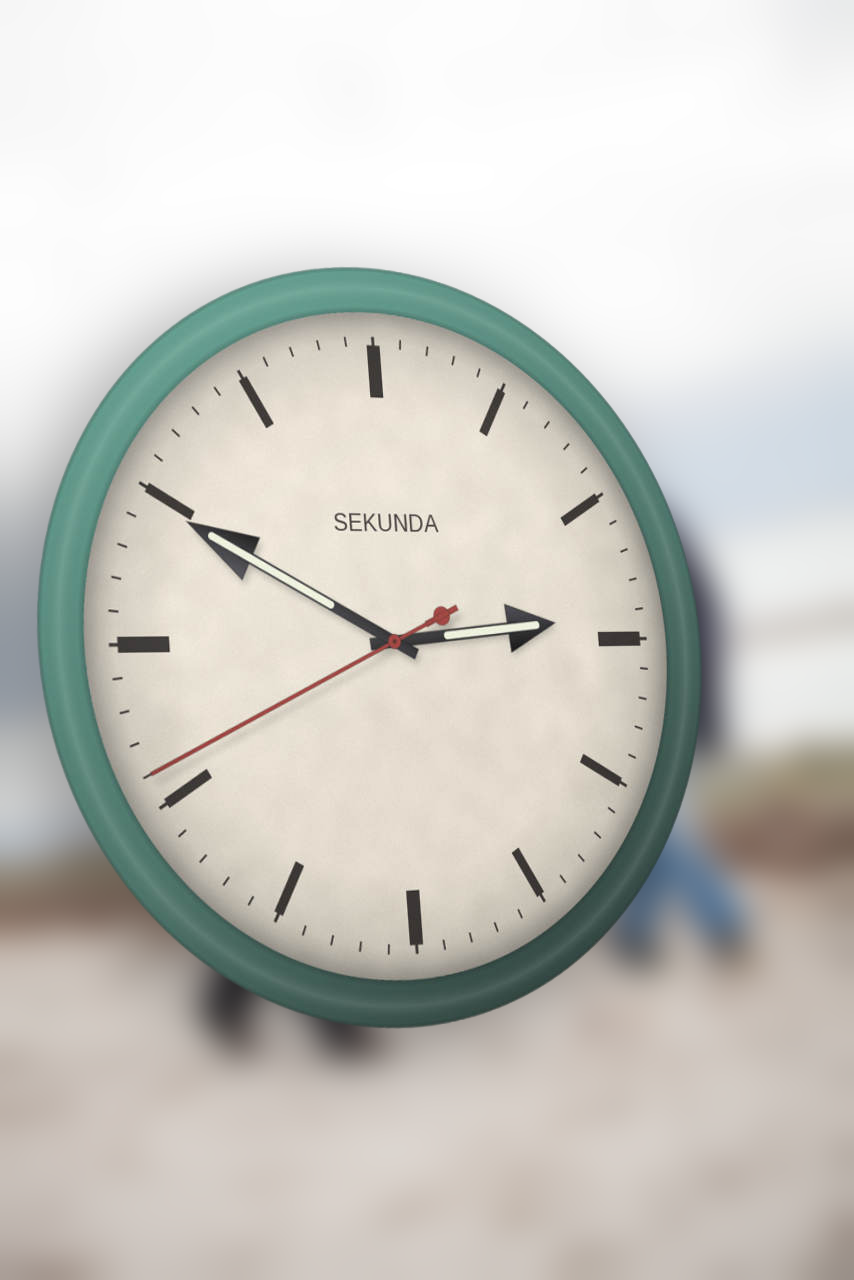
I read 2.49.41
